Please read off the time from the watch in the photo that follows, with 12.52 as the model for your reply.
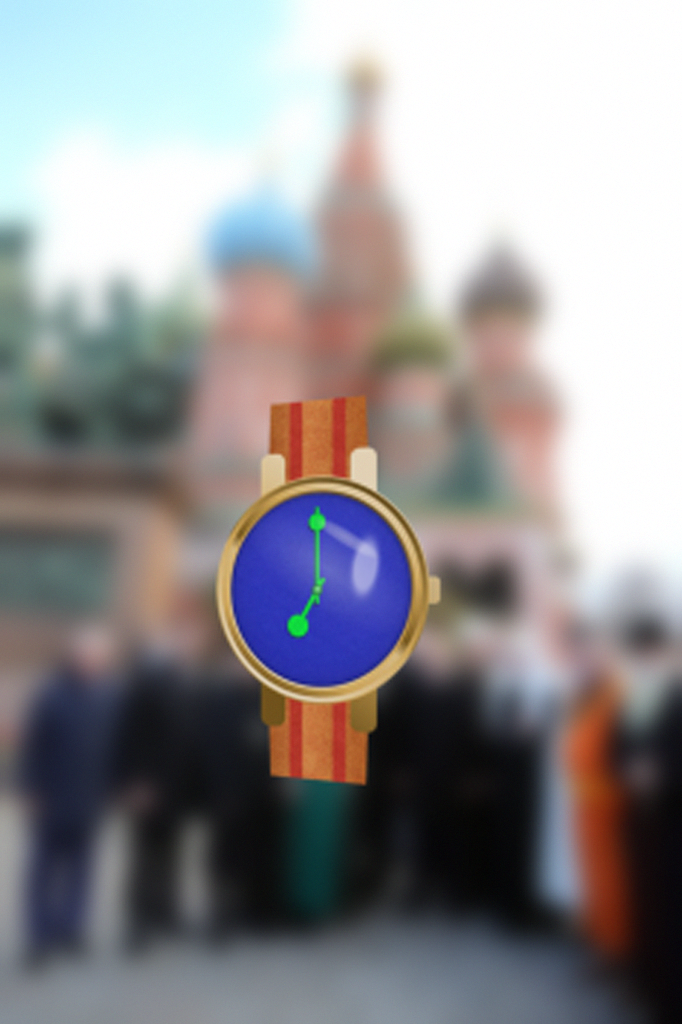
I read 7.00
